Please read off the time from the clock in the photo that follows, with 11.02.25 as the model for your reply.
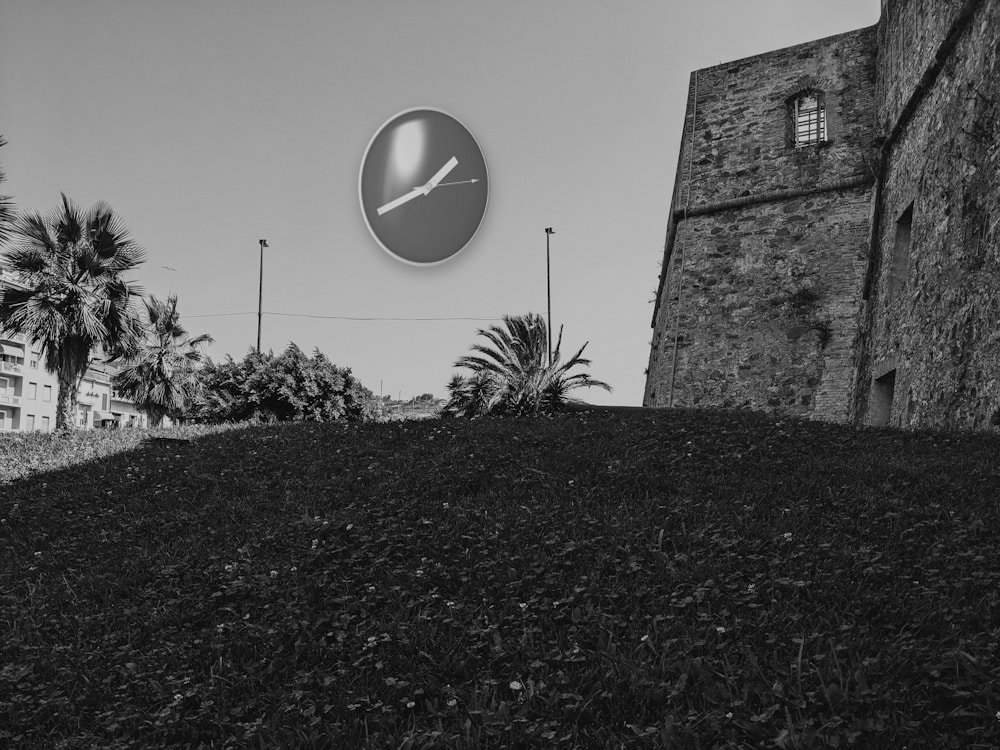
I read 1.41.14
